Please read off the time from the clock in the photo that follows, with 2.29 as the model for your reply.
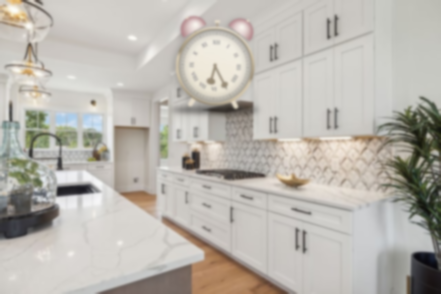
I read 6.25
